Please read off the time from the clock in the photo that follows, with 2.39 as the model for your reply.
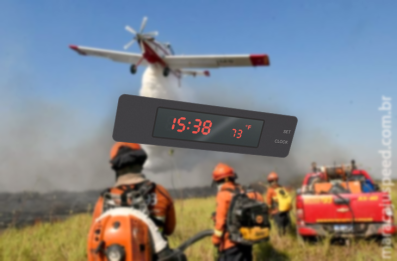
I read 15.38
